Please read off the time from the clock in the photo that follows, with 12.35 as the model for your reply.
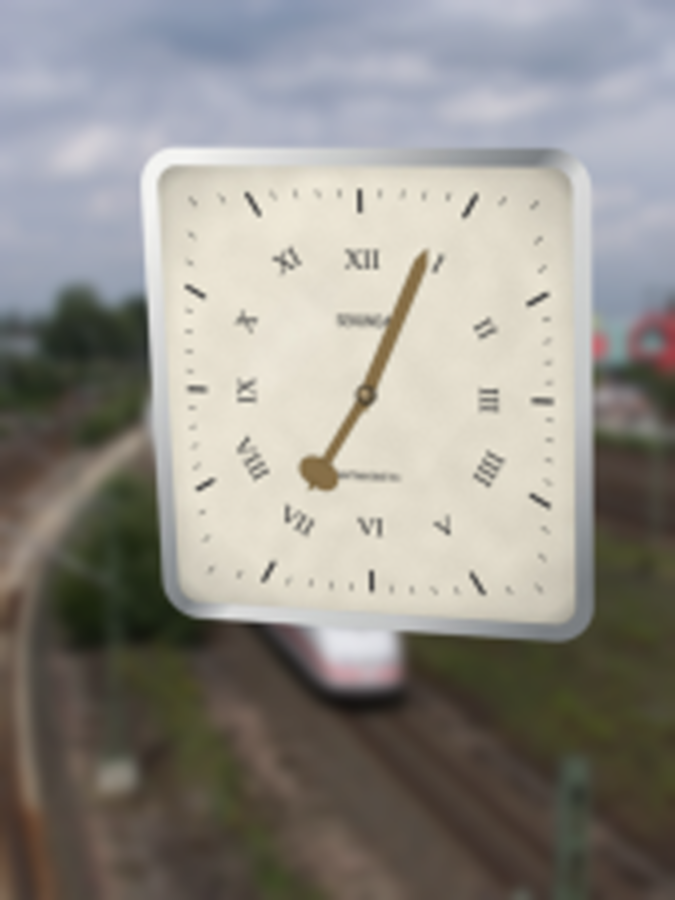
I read 7.04
